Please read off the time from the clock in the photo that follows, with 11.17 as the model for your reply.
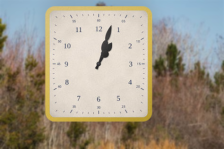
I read 1.03
